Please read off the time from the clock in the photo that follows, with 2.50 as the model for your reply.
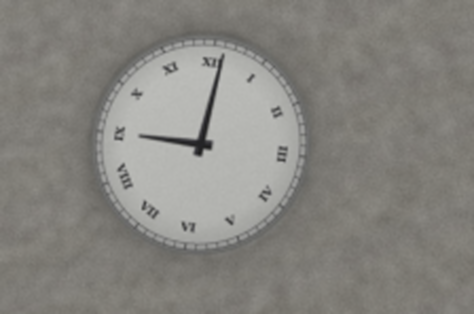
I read 9.01
